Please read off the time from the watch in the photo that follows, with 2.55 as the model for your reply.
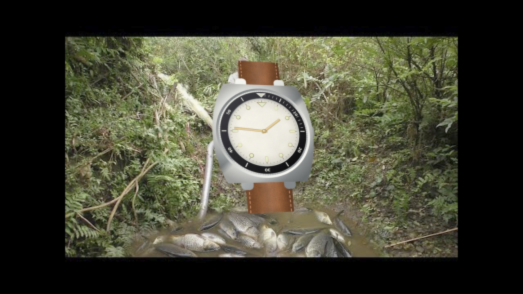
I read 1.46
